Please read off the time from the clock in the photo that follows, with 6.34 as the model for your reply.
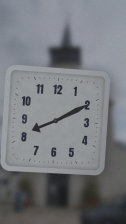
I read 8.10
